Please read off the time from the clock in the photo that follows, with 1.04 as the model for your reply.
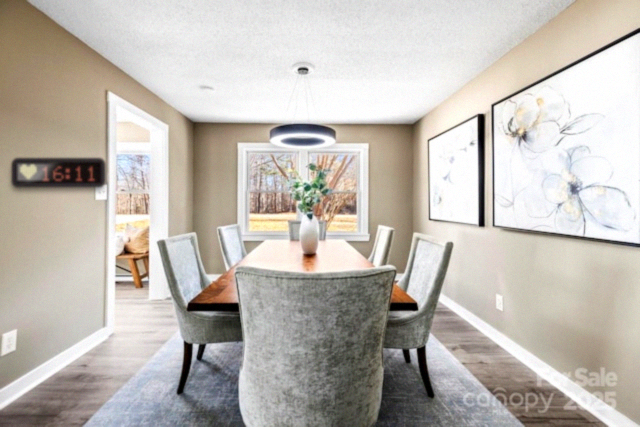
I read 16.11
